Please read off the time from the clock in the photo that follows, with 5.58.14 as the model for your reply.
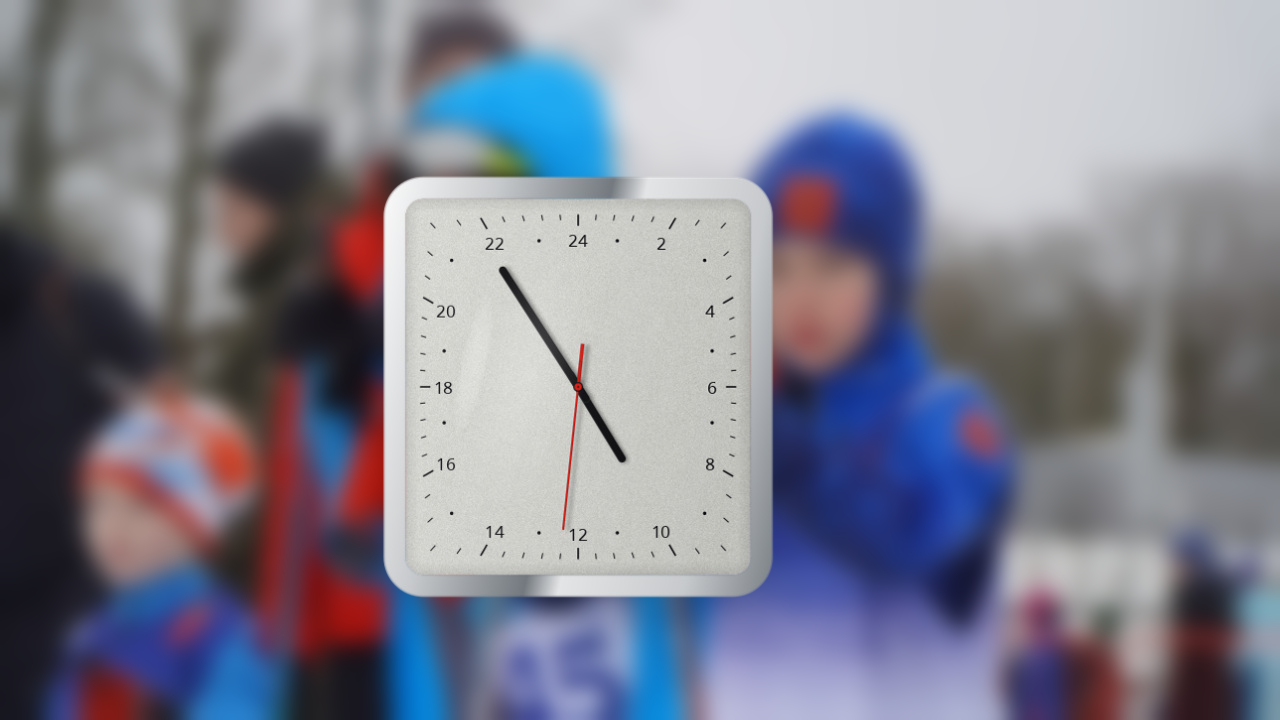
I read 9.54.31
